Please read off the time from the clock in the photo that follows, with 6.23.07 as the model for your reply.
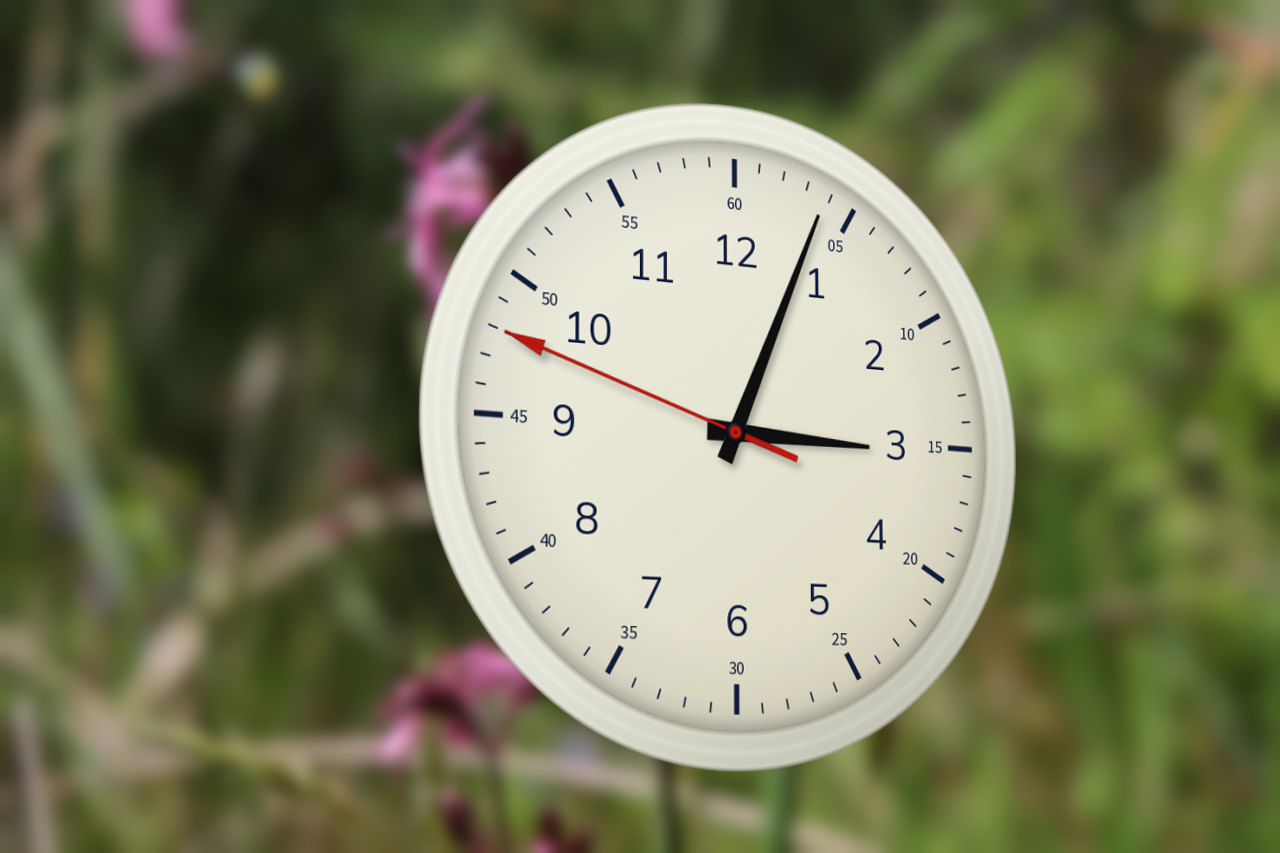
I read 3.03.48
